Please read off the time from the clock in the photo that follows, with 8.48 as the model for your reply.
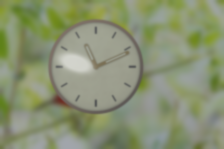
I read 11.11
